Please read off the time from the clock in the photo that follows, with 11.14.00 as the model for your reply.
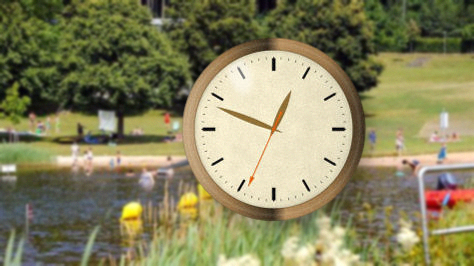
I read 12.48.34
